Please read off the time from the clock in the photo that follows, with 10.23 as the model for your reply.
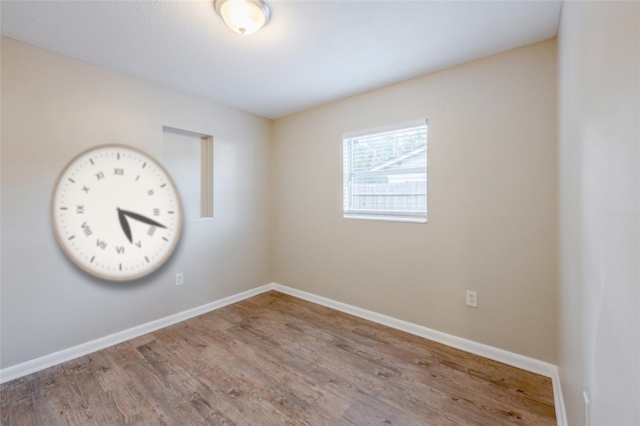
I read 5.18
